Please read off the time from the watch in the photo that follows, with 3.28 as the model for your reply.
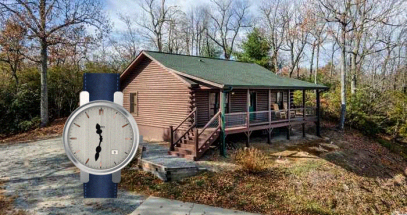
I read 11.32
